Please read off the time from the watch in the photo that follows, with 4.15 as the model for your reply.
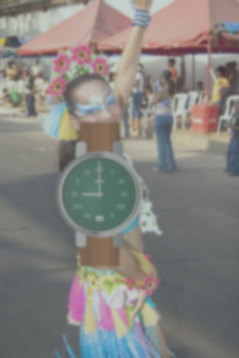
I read 9.00
